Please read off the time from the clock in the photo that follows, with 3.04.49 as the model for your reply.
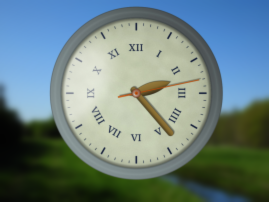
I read 2.23.13
